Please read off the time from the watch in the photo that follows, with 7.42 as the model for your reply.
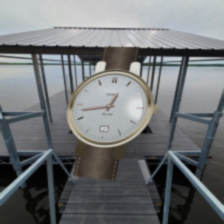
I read 12.43
